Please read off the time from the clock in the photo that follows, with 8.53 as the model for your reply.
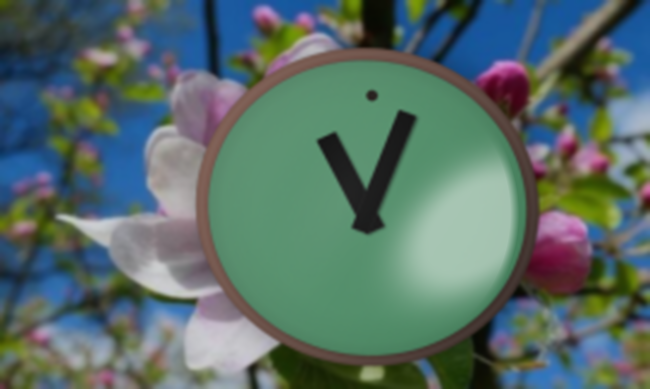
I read 11.03
